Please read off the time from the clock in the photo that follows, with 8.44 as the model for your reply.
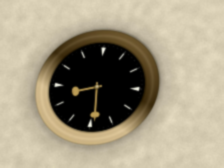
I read 8.29
